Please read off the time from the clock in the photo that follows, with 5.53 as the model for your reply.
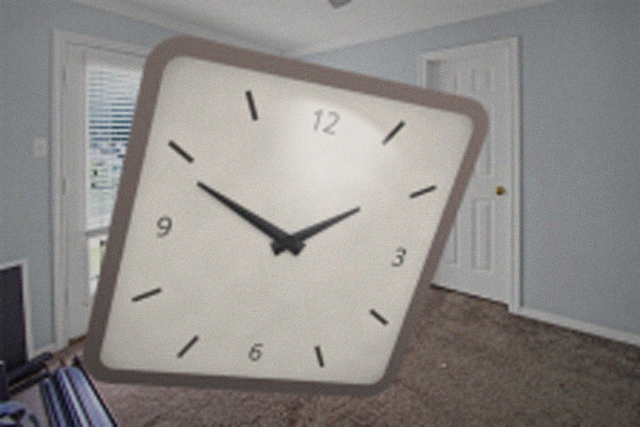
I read 1.49
